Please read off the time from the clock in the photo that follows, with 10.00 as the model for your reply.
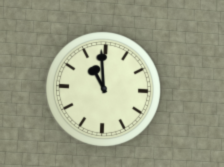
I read 10.59
